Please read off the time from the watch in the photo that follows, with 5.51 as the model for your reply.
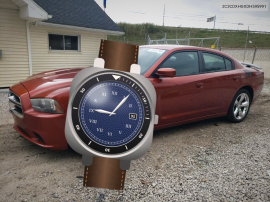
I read 9.06
